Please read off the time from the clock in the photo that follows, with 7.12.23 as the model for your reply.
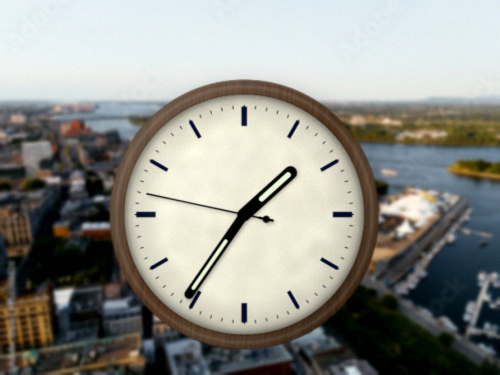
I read 1.35.47
